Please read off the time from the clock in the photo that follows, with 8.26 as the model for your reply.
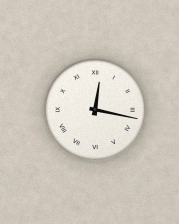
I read 12.17
